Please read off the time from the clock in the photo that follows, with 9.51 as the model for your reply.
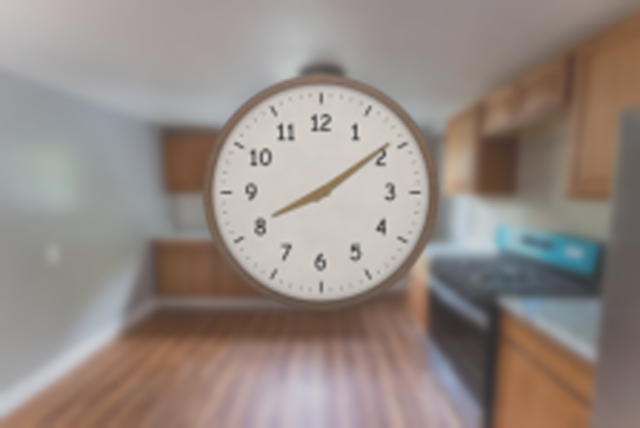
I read 8.09
